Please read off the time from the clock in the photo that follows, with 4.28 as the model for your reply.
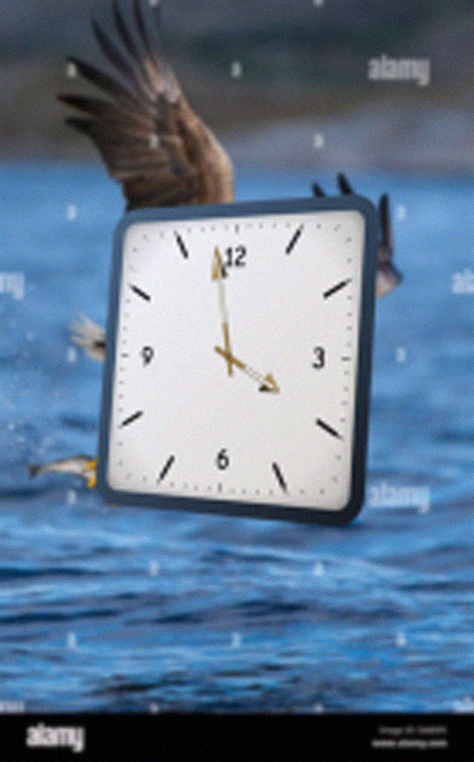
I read 3.58
